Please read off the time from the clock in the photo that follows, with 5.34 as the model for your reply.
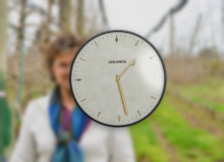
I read 1.28
